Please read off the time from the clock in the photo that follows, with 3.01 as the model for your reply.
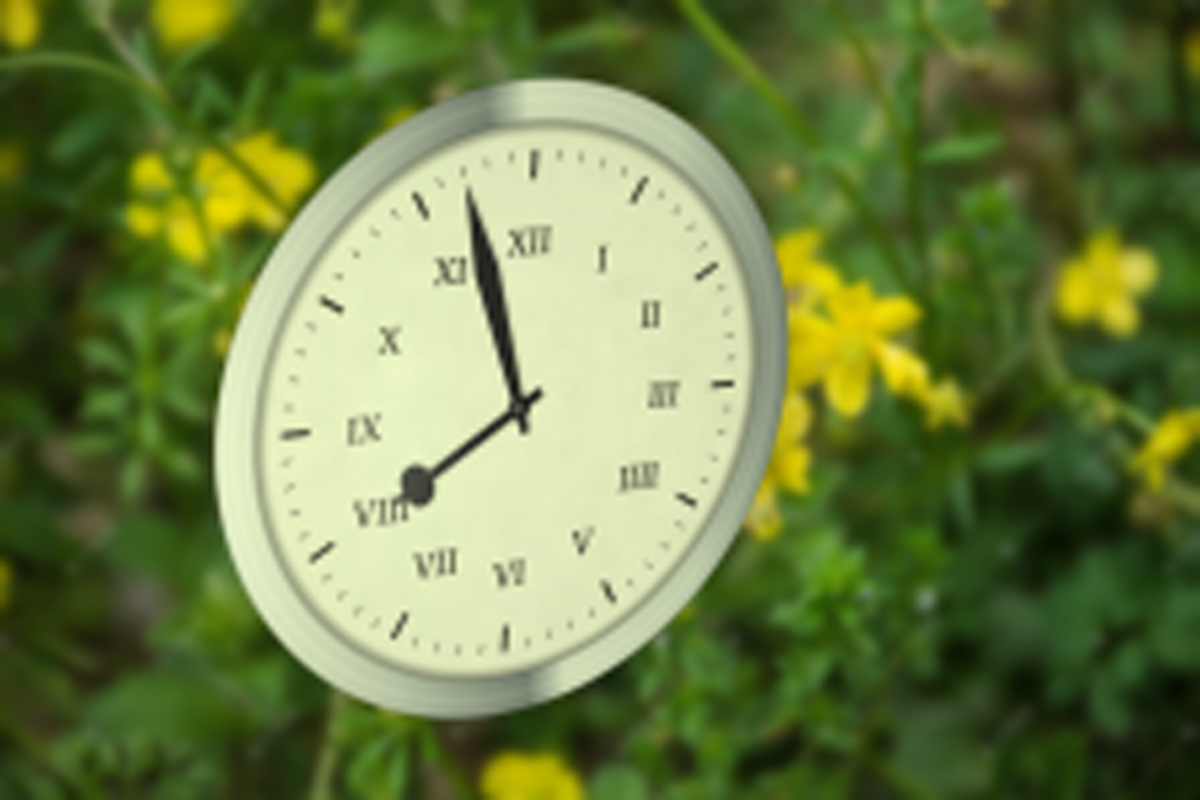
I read 7.57
